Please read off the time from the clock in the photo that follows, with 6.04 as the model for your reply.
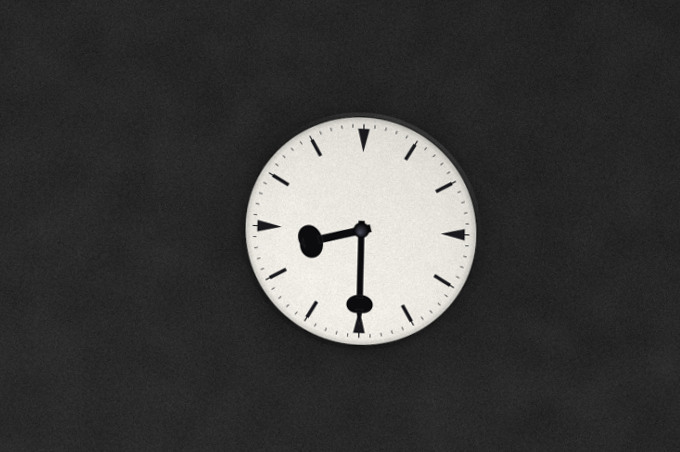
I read 8.30
